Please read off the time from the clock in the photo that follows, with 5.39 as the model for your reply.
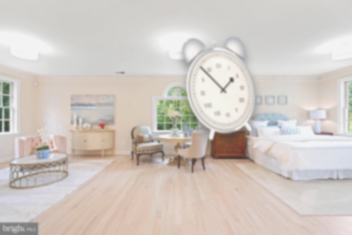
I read 1.53
